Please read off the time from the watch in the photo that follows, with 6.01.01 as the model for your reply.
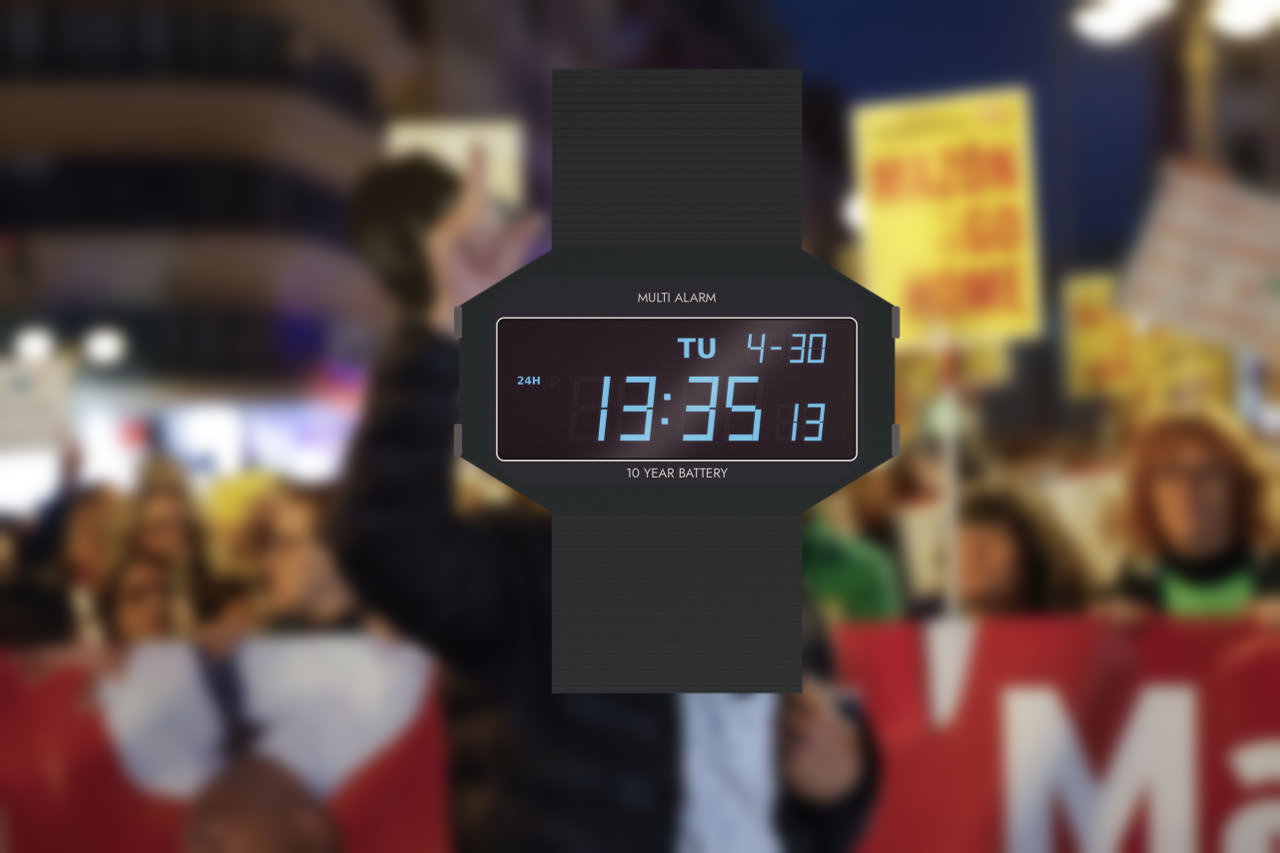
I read 13.35.13
